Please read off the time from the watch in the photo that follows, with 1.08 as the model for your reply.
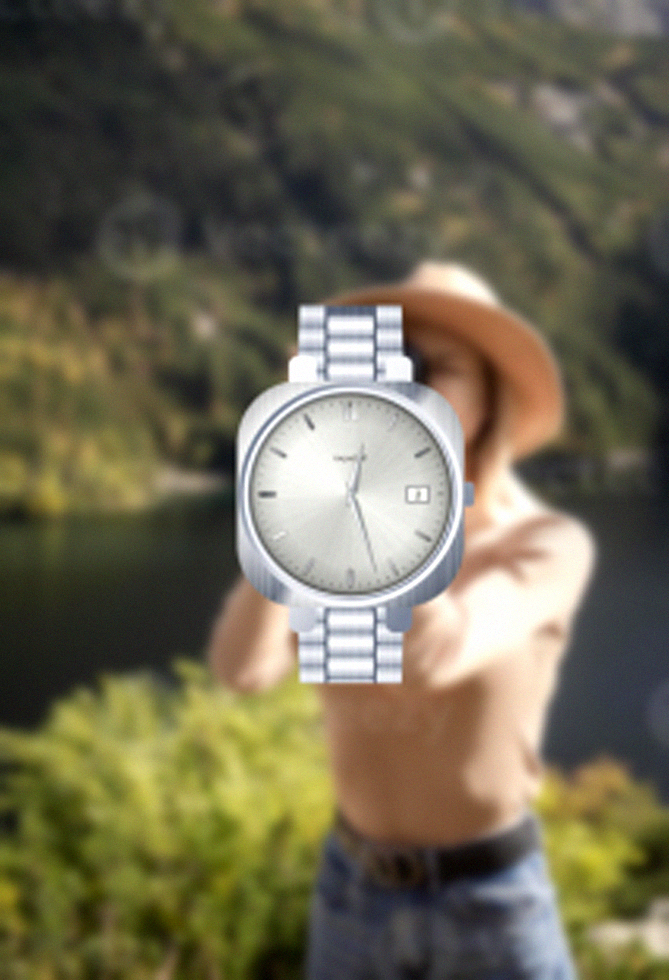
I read 12.27
